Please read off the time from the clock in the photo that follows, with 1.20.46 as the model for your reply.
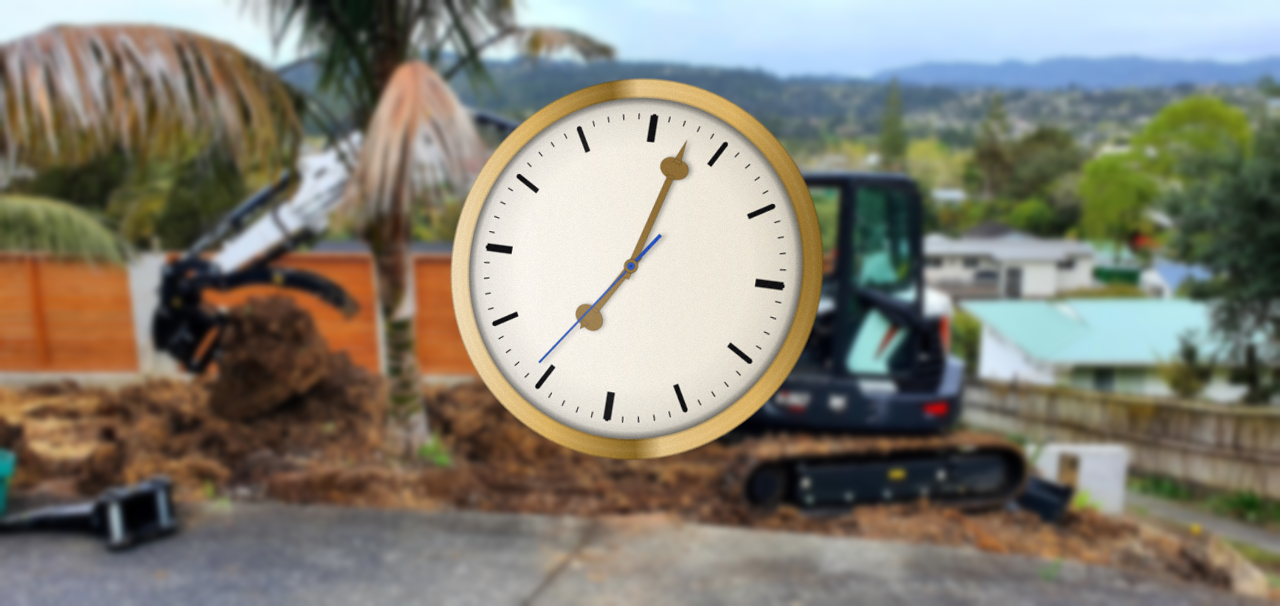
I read 7.02.36
